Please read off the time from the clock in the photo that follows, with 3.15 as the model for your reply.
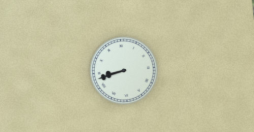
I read 8.43
